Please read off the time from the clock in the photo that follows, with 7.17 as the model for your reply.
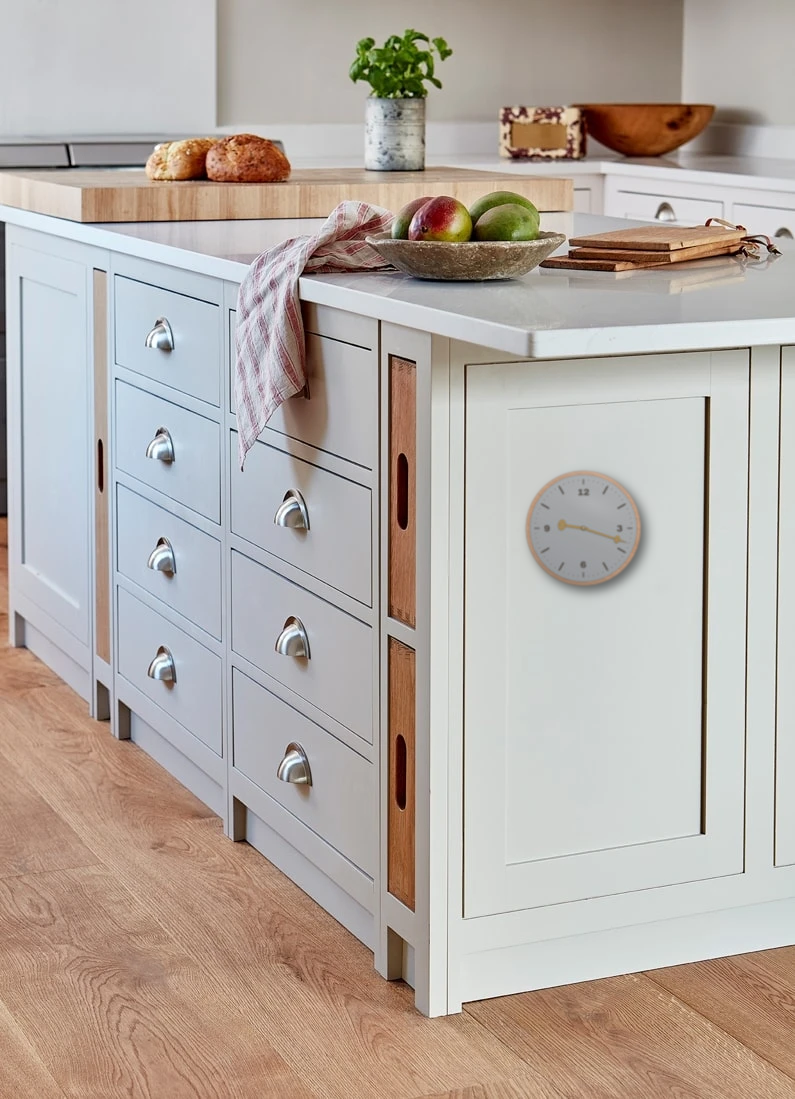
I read 9.18
